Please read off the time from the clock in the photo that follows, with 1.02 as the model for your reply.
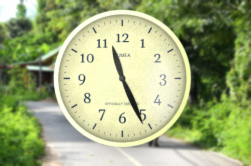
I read 11.26
